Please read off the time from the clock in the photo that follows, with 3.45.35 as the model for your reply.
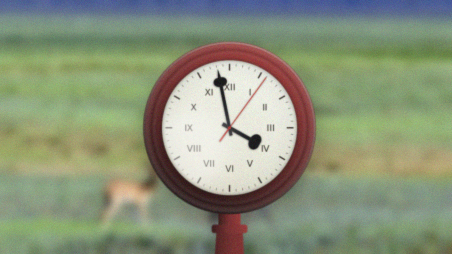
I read 3.58.06
